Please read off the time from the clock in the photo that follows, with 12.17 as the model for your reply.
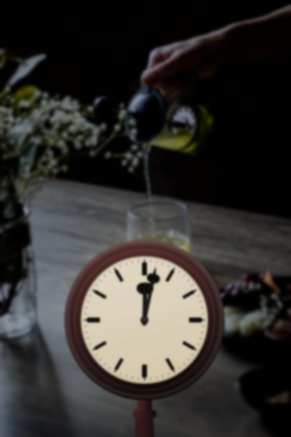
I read 12.02
